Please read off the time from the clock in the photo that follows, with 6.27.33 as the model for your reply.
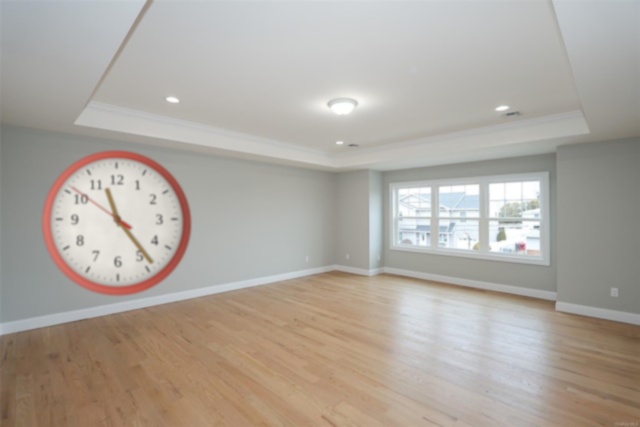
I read 11.23.51
